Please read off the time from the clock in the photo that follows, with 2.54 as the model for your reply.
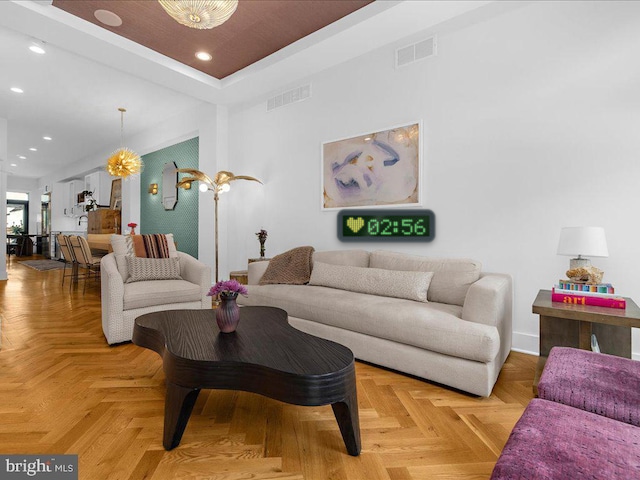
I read 2.56
